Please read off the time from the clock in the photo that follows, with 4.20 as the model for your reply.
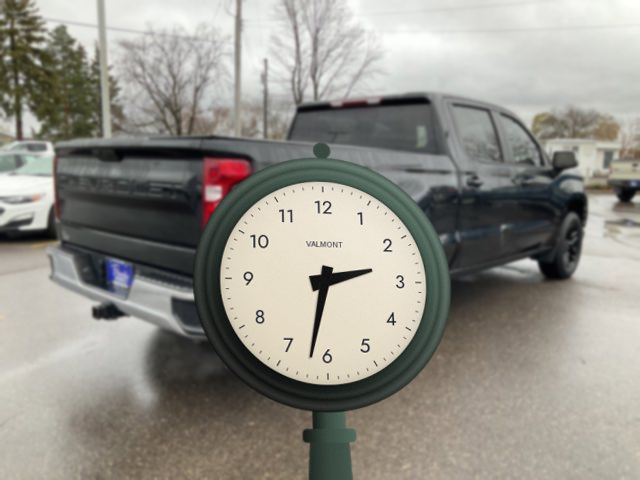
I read 2.32
